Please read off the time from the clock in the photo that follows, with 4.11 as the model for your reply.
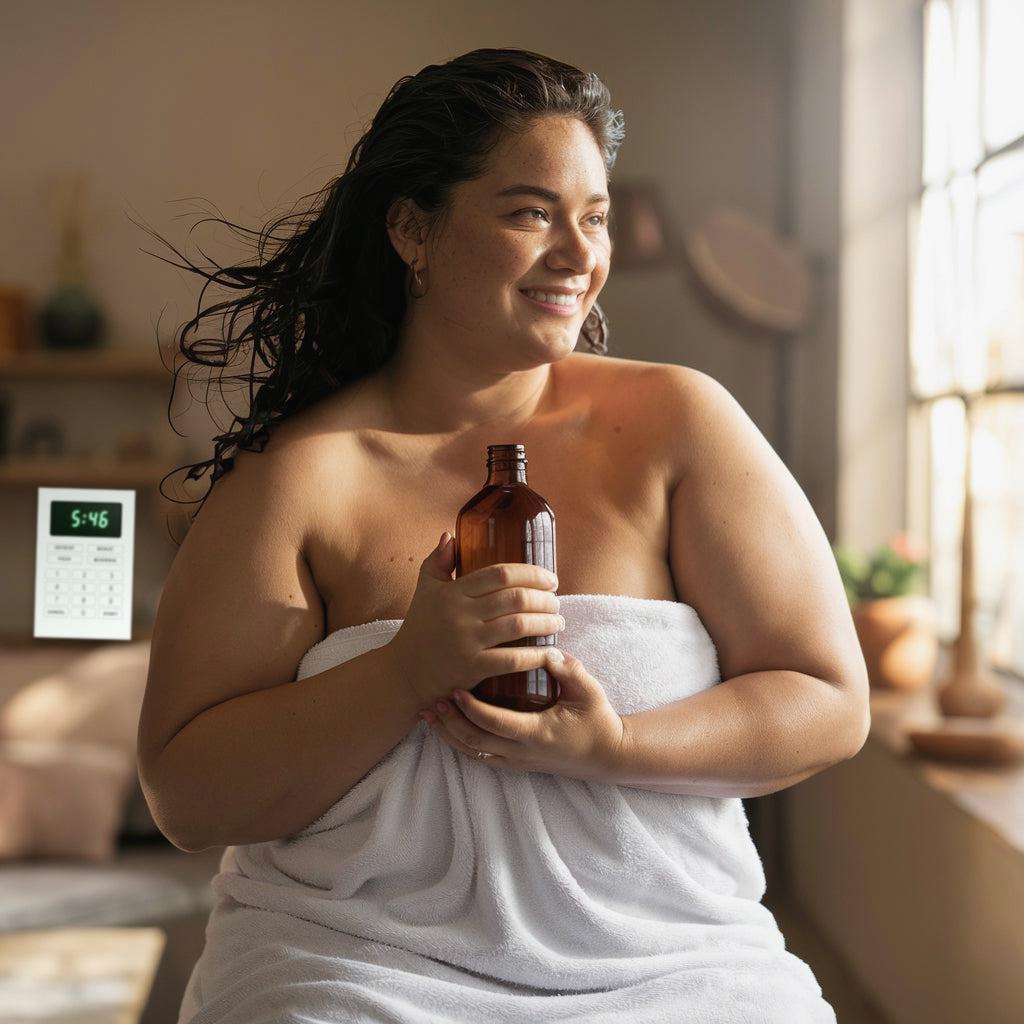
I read 5.46
